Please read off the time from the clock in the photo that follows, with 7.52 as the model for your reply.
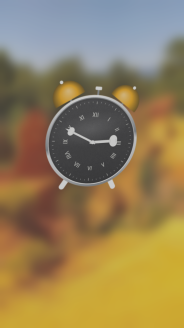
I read 2.49
